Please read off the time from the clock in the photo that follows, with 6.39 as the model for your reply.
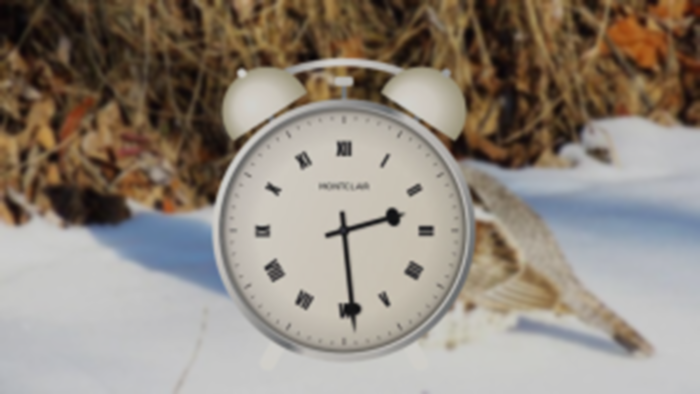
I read 2.29
